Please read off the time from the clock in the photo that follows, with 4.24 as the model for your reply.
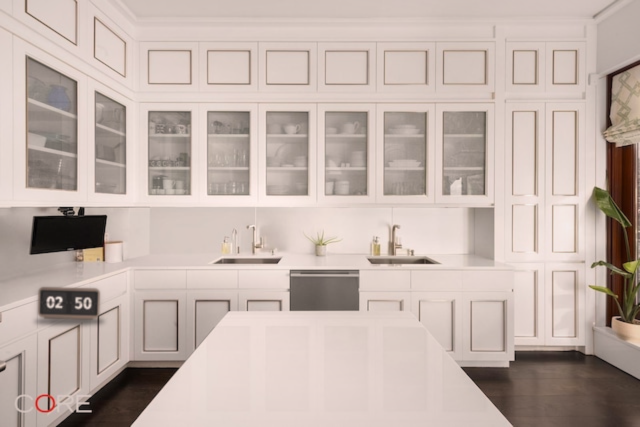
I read 2.50
